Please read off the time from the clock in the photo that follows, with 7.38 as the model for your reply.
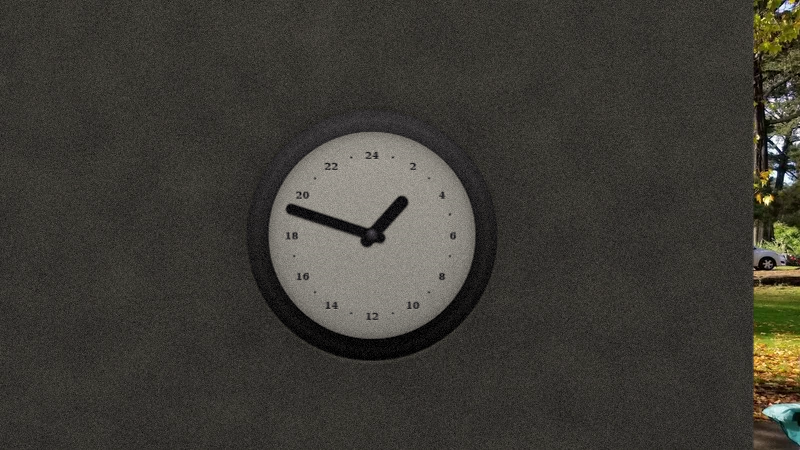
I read 2.48
